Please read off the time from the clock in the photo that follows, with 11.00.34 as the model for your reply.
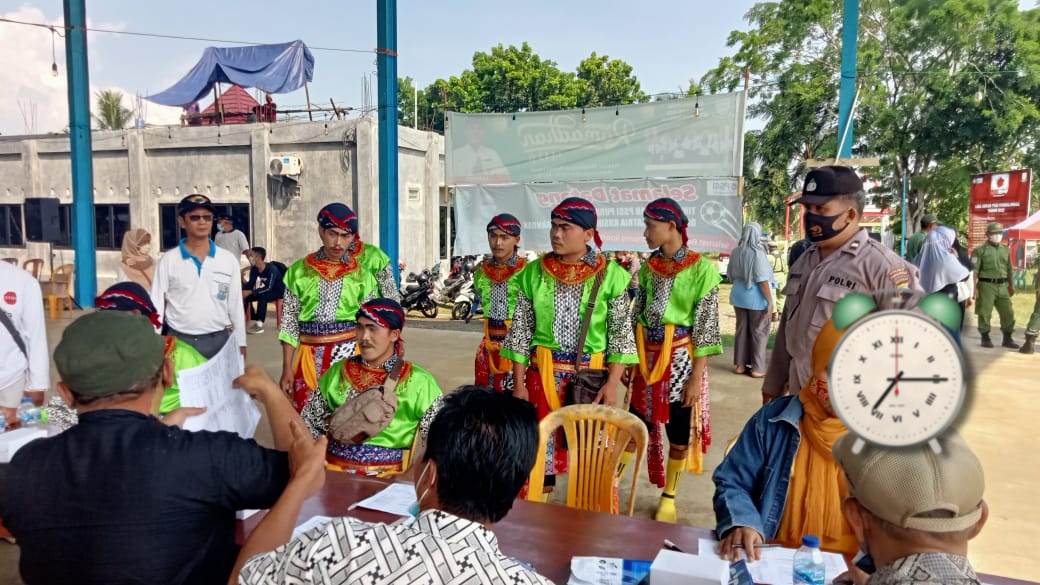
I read 7.15.00
